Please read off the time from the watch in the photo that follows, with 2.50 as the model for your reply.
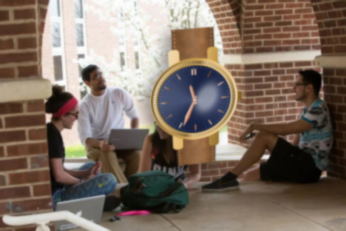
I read 11.34
